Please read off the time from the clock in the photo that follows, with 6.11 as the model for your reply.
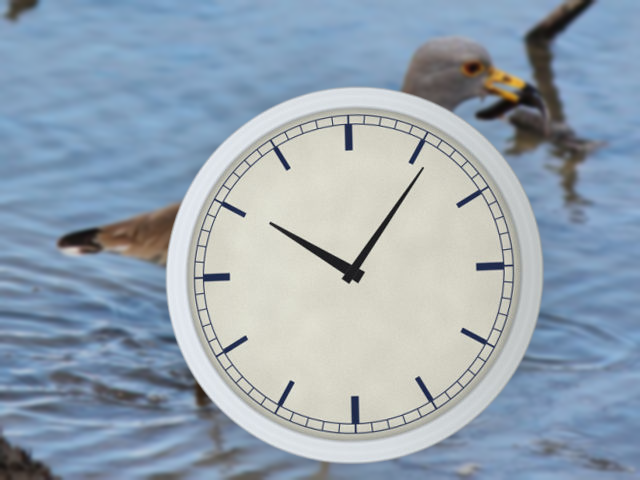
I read 10.06
